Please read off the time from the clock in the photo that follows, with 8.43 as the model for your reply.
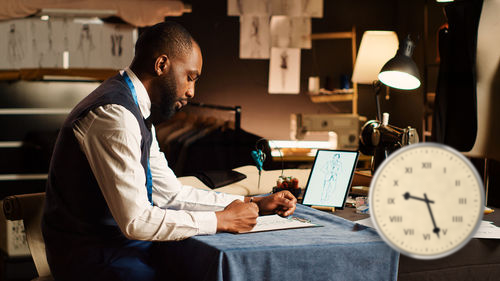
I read 9.27
